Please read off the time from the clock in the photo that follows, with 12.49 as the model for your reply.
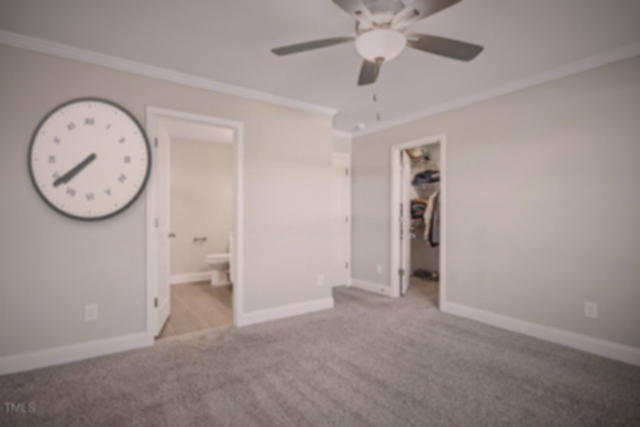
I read 7.39
